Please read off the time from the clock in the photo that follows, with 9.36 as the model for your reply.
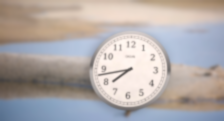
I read 7.43
